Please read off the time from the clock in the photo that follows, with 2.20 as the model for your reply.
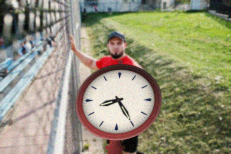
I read 8.25
